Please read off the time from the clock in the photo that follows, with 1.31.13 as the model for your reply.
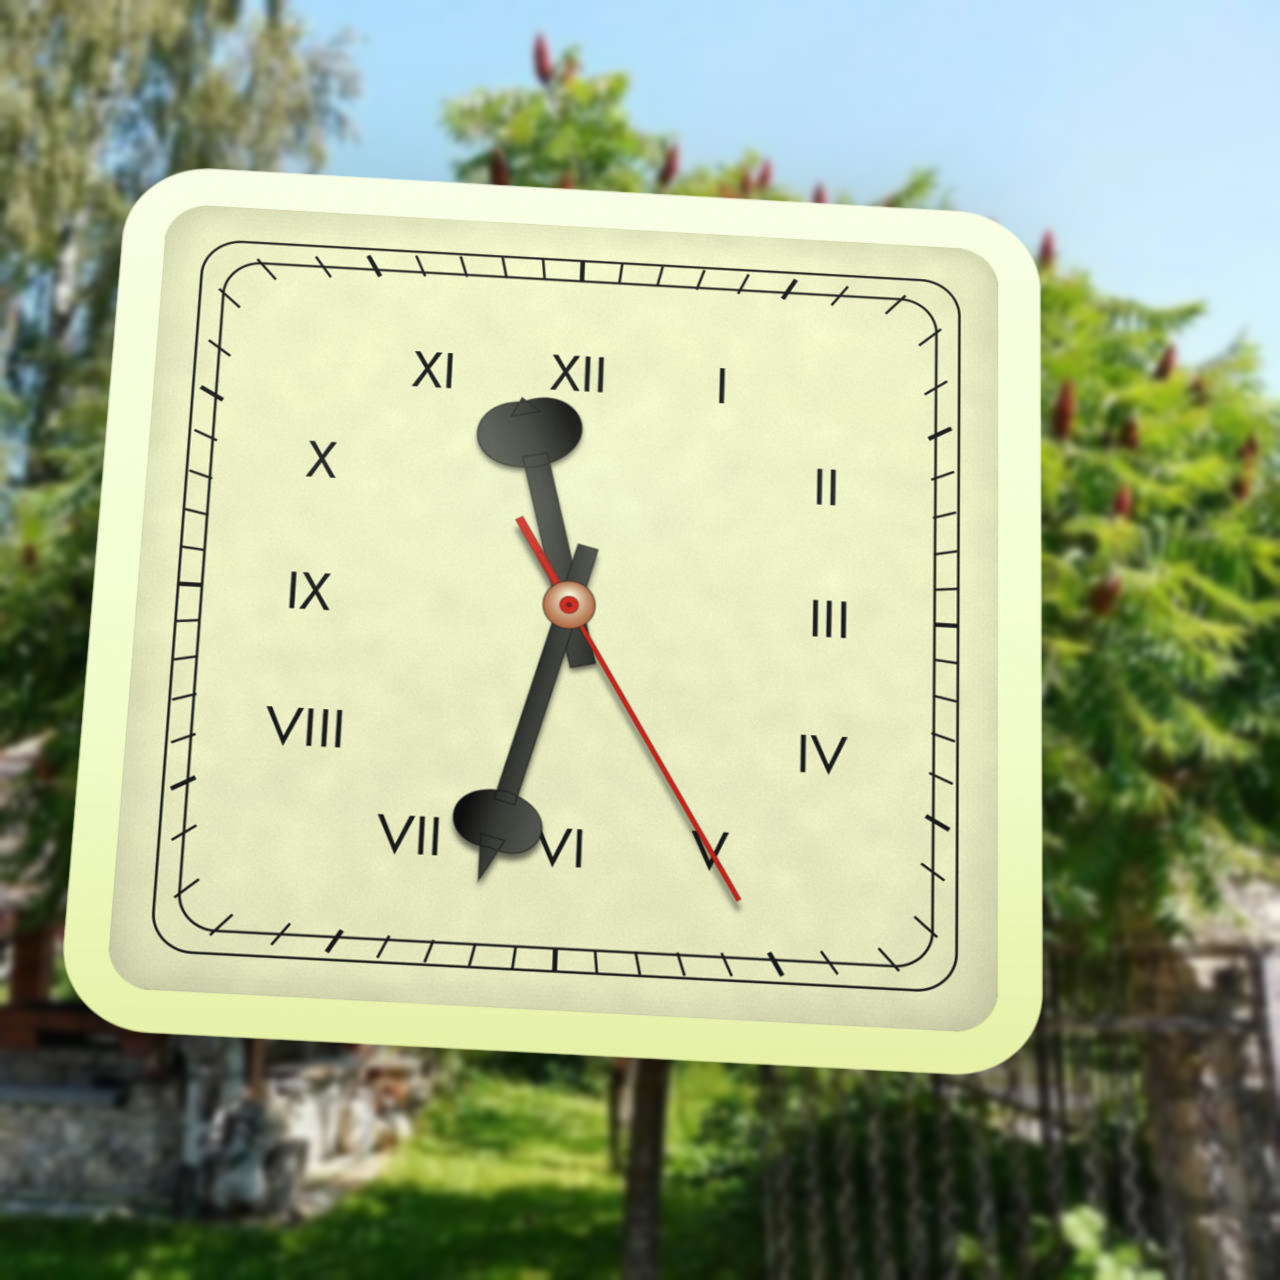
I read 11.32.25
